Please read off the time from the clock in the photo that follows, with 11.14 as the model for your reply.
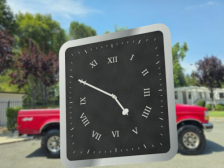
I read 4.50
